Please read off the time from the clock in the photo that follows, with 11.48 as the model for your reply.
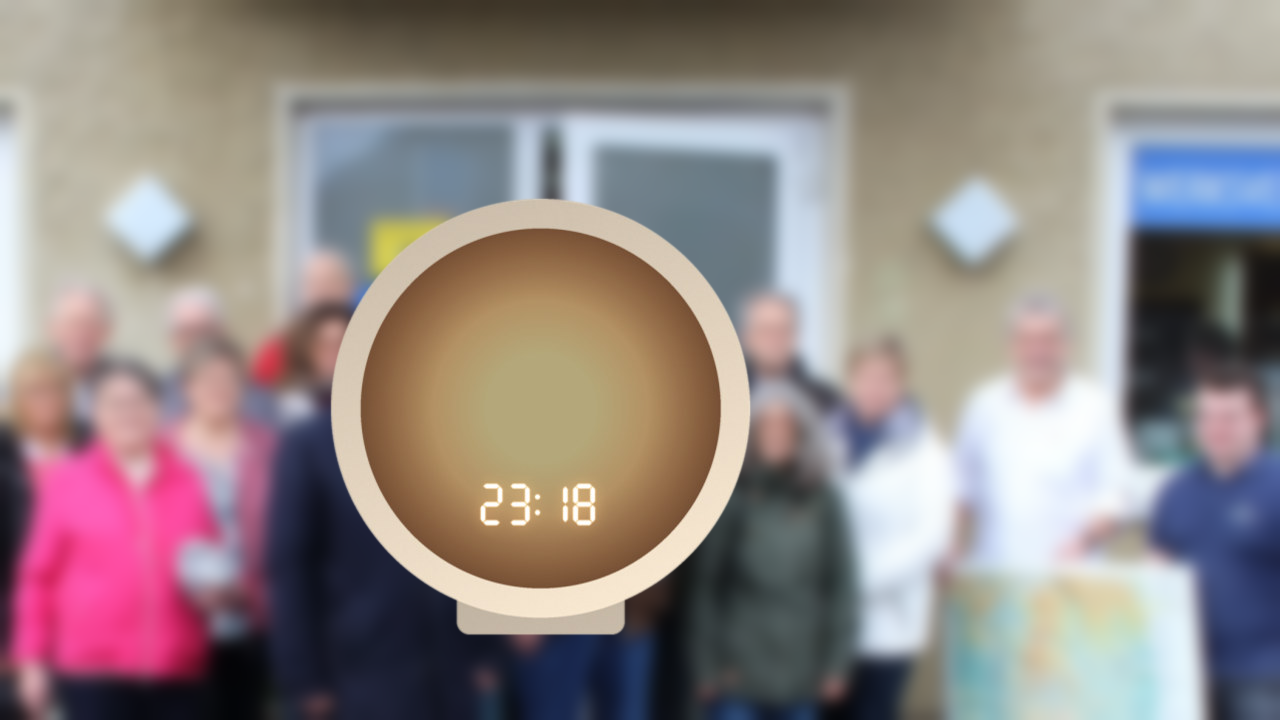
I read 23.18
